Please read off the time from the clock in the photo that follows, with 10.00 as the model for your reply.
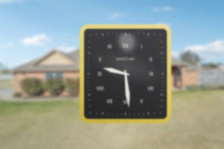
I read 9.29
